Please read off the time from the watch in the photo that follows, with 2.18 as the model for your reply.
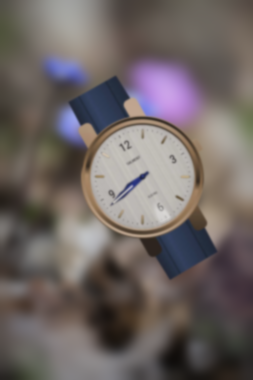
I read 8.43
